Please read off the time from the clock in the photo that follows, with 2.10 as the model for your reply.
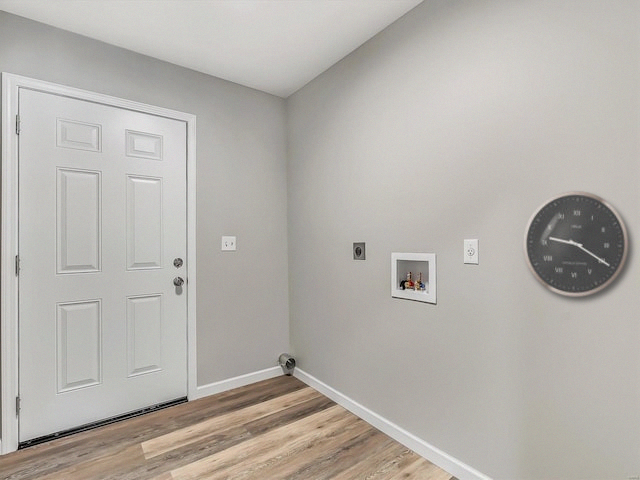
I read 9.20
